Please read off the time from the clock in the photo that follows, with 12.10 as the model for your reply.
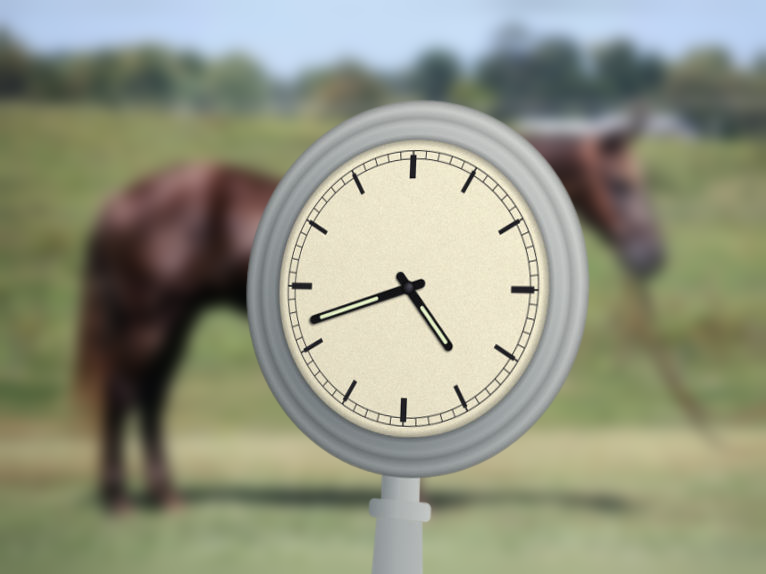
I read 4.42
